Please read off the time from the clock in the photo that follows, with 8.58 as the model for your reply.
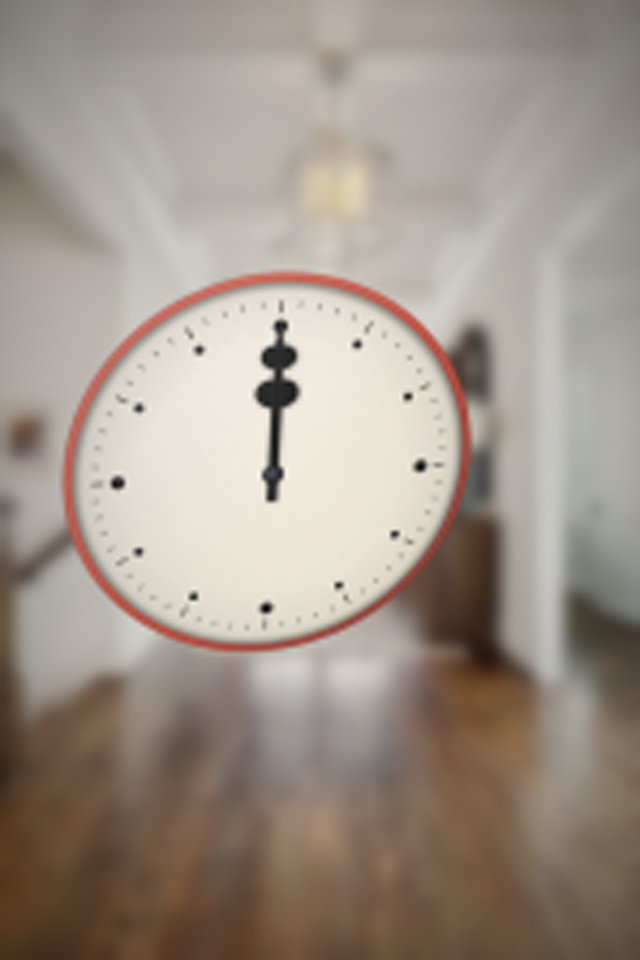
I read 12.00
